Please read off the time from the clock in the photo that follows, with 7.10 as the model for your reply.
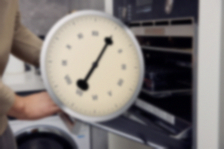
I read 7.05
